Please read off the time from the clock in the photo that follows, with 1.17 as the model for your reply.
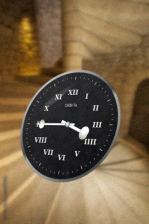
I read 3.45
